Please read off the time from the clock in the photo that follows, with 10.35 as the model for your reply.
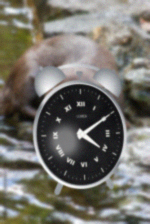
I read 4.10
